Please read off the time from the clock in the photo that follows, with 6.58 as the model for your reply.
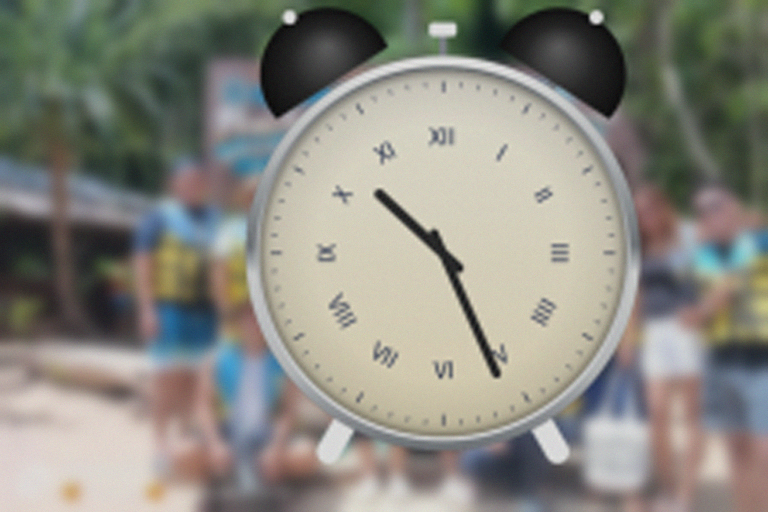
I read 10.26
